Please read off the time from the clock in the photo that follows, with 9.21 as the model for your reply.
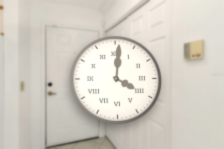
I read 4.01
